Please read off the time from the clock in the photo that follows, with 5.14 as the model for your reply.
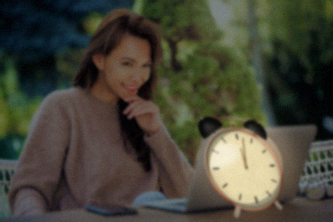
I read 12.02
